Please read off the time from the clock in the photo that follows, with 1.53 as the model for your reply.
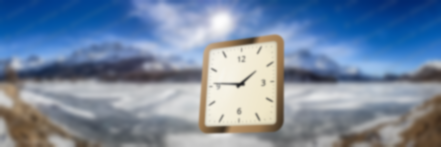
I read 1.46
